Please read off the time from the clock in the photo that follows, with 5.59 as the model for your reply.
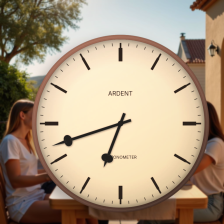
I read 6.42
